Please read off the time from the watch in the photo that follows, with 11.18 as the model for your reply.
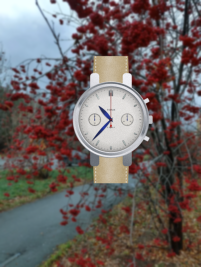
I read 10.37
